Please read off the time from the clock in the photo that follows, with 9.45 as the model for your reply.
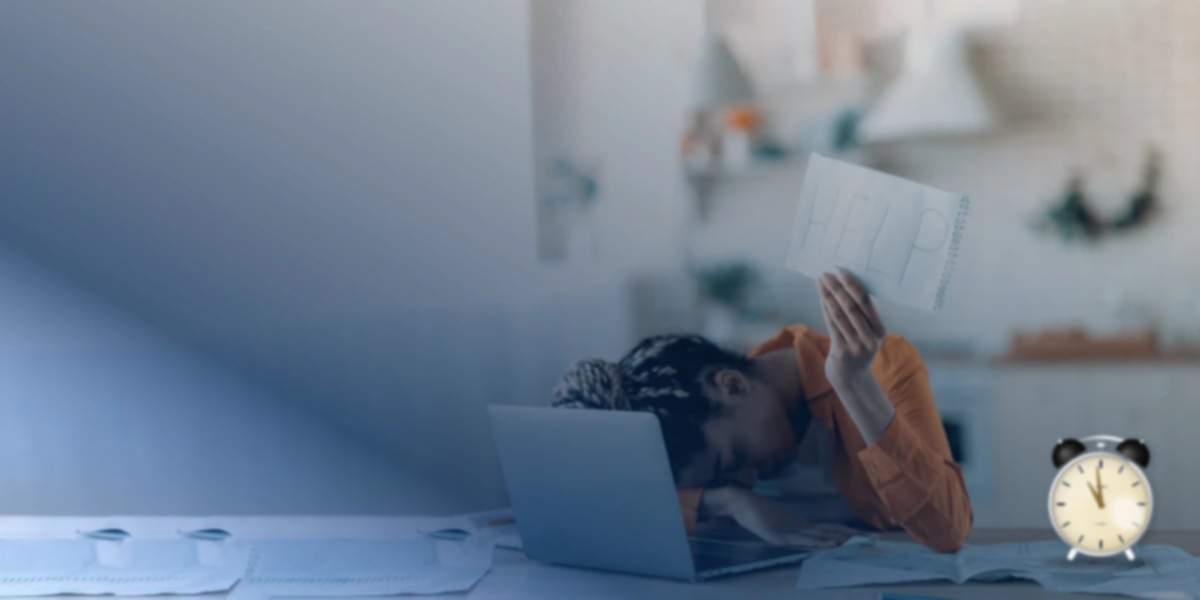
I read 10.59
